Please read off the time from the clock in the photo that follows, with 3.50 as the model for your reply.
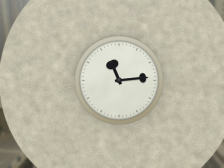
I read 11.14
